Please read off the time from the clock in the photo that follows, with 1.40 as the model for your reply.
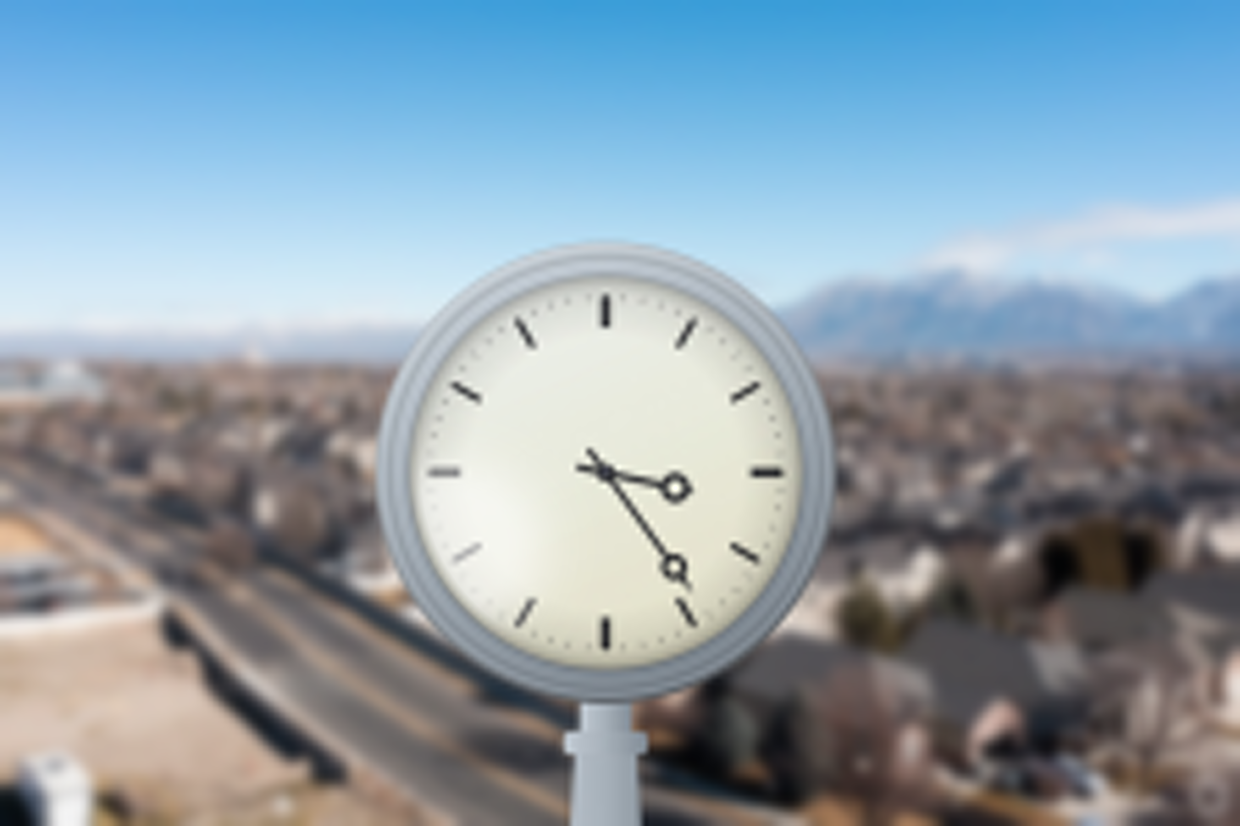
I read 3.24
